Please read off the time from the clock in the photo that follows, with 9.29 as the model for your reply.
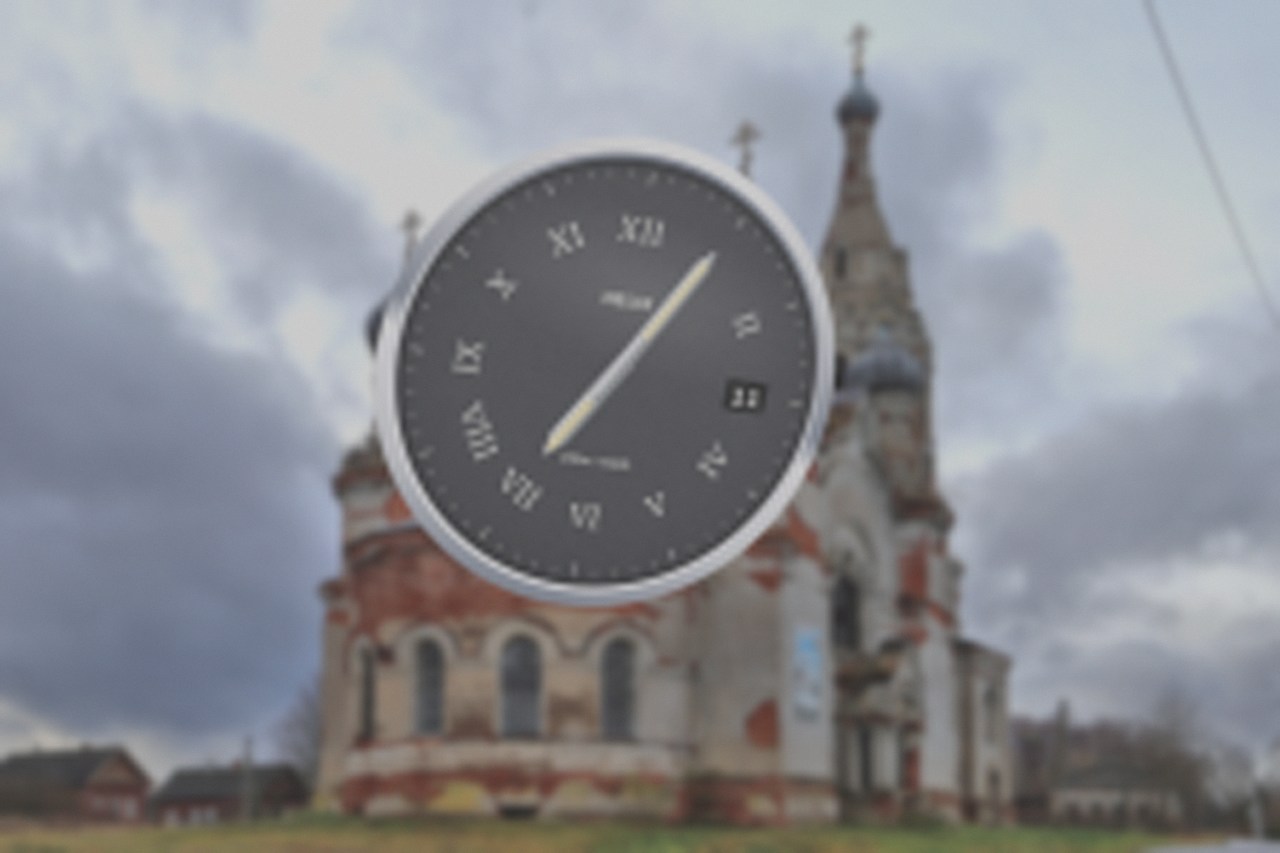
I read 7.05
